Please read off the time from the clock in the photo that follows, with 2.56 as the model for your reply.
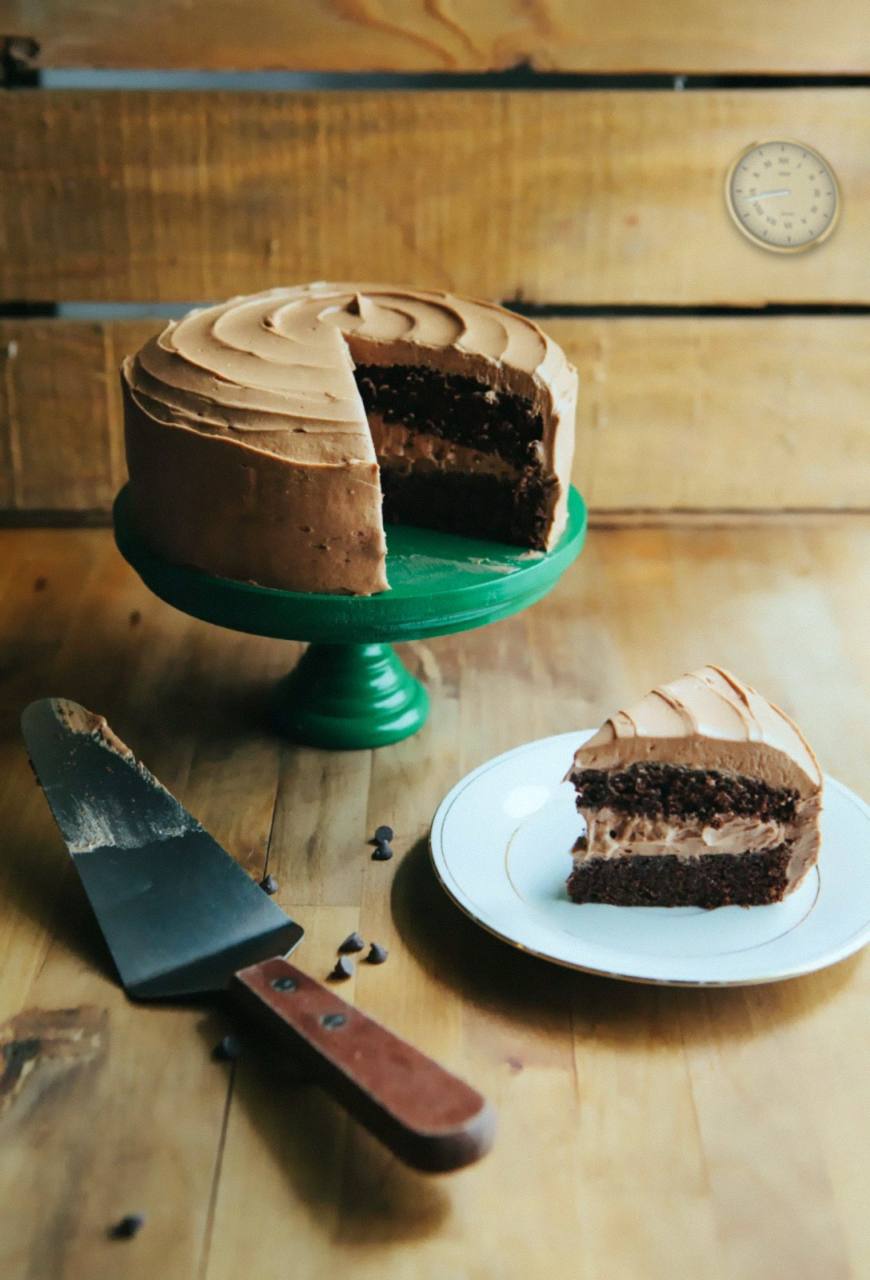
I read 8.43
